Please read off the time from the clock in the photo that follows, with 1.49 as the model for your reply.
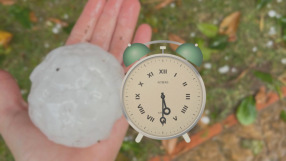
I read 5.30
